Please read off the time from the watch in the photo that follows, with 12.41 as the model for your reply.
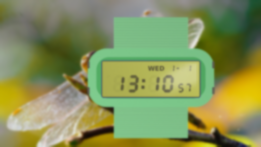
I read 13.10
